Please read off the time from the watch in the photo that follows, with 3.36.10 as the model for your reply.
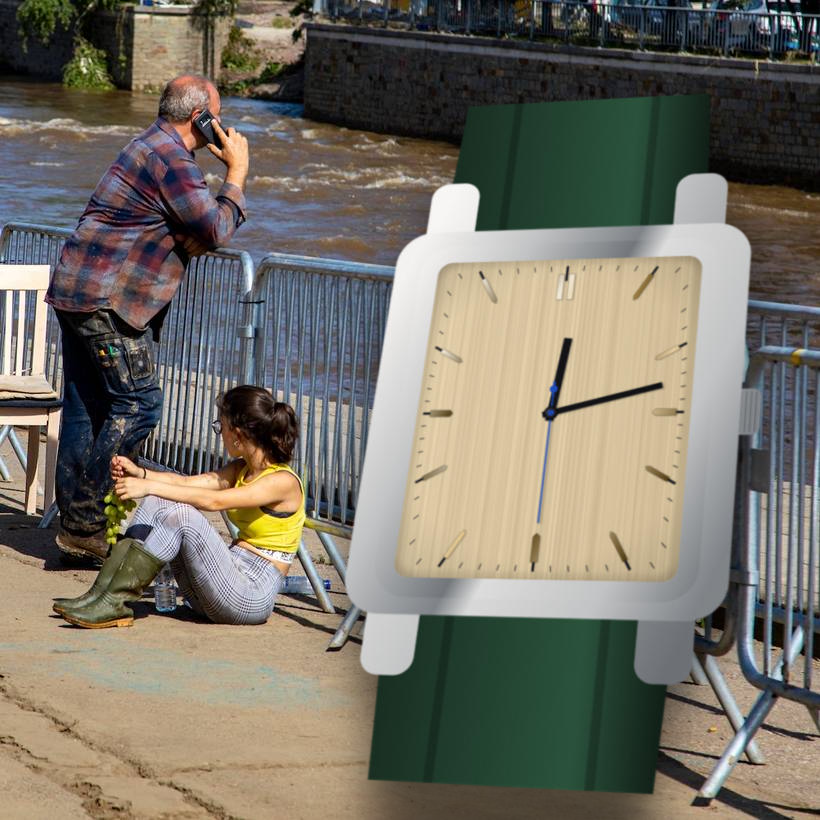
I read 12.12.30
